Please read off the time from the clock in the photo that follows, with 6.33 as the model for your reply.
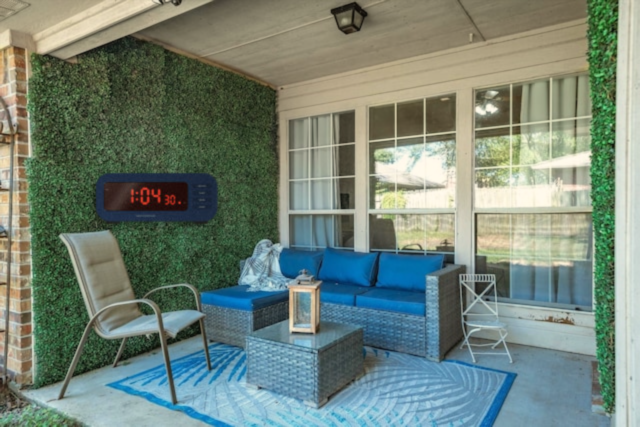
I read 1.04
